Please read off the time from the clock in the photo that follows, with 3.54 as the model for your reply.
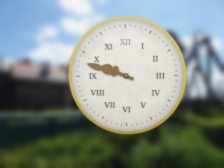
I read 9.48
